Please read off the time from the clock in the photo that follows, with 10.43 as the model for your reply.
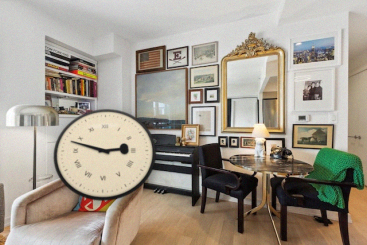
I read 2.48
